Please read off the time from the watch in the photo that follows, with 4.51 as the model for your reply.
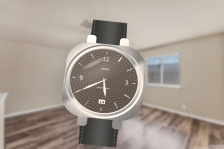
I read 5.40
